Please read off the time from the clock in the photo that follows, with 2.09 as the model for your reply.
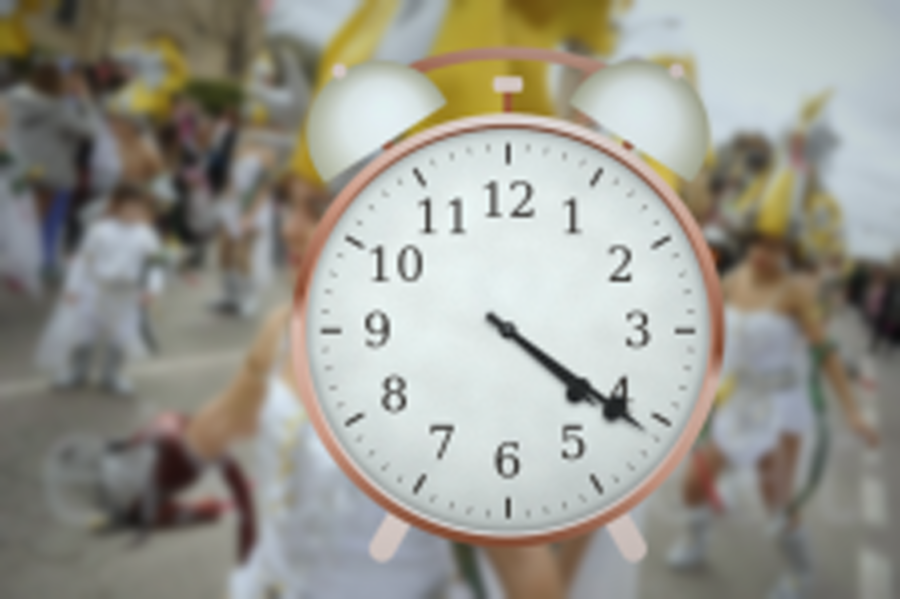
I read 4.21
